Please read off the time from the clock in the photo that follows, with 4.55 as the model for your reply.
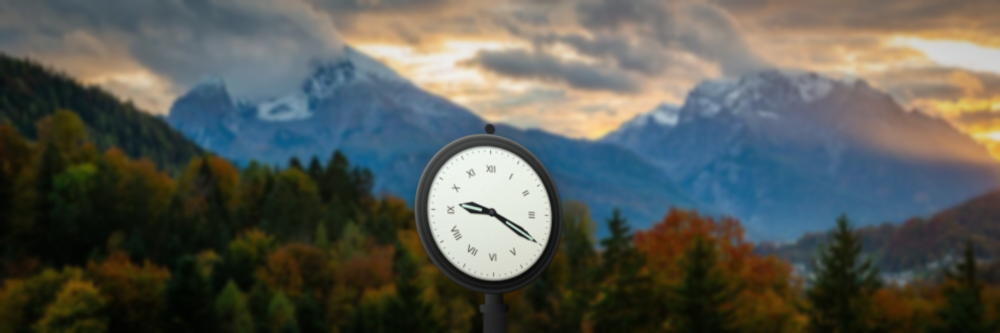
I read 9.20
